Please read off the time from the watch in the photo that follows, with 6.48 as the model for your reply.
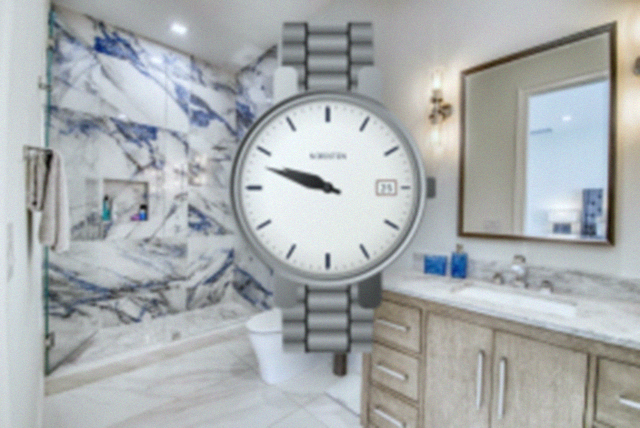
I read 9.48
